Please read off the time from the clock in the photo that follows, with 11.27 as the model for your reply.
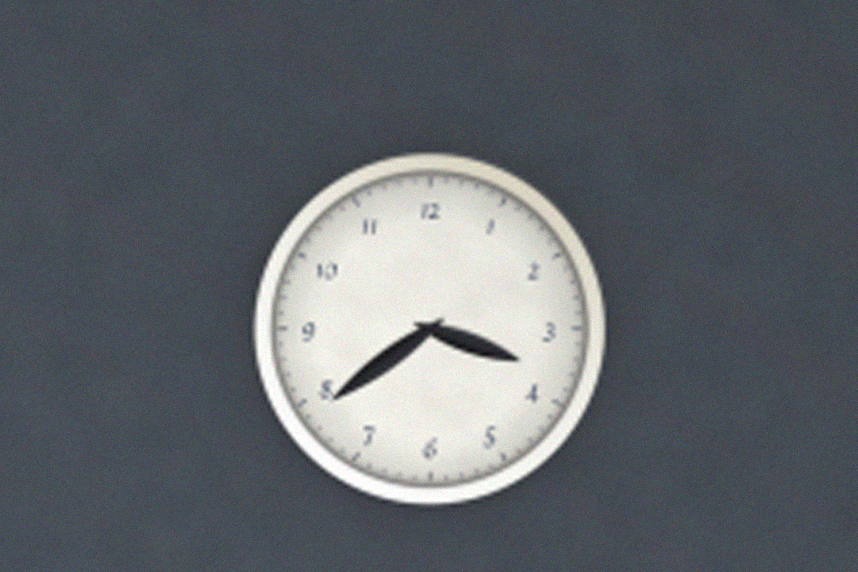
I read 3.39
